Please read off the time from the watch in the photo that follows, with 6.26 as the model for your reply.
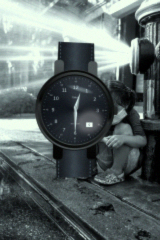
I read 12.30
